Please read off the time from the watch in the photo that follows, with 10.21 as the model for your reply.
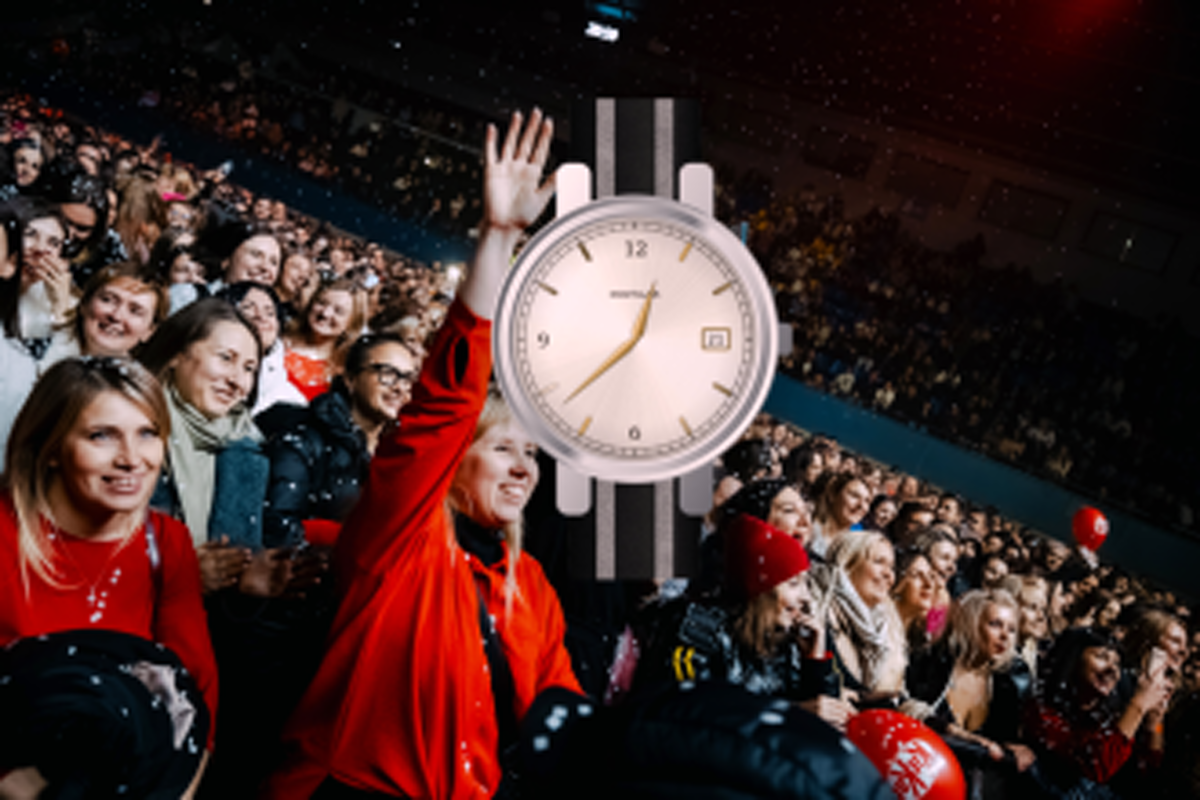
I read 12.38
